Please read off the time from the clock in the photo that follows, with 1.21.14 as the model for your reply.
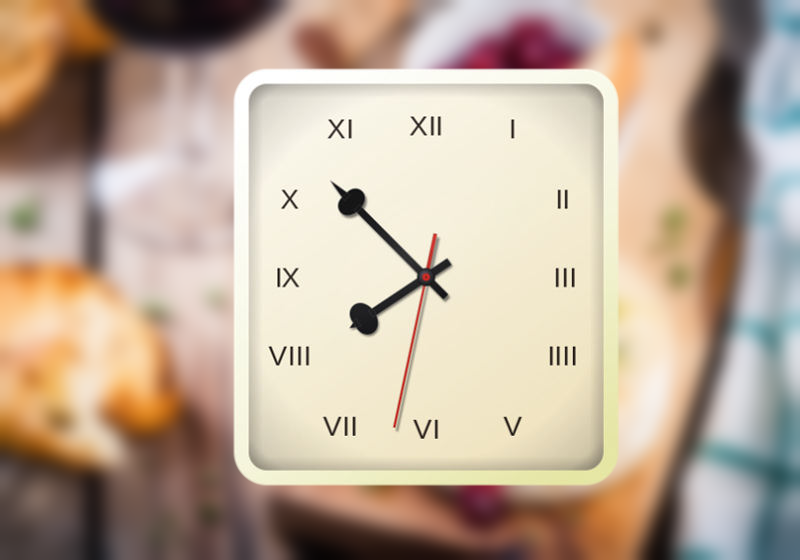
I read 7.52.32
